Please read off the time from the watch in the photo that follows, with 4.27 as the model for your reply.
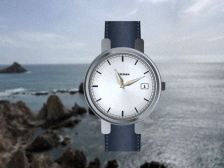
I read 11.11
